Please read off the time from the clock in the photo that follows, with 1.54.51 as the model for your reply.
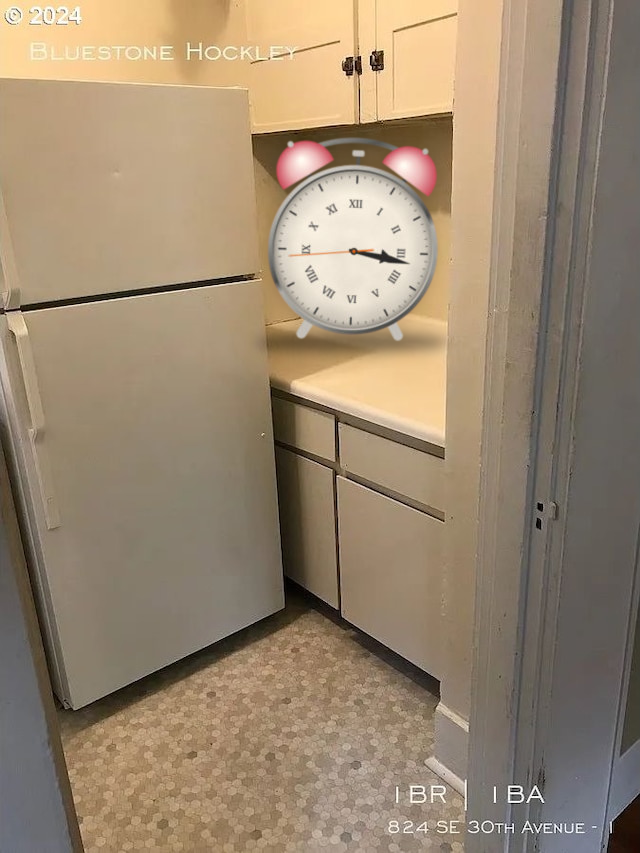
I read 3.16.44
